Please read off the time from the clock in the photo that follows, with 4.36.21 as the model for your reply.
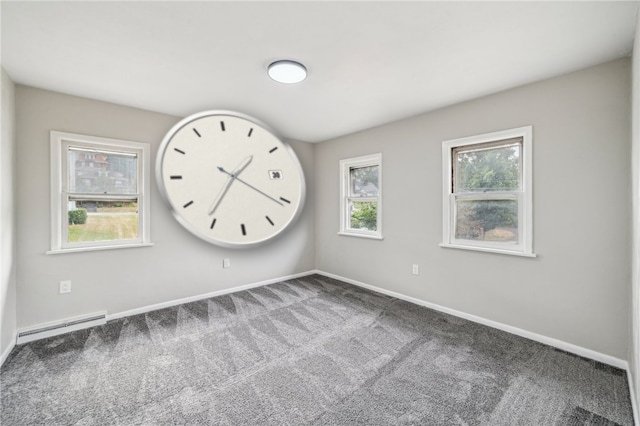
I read 1.36.21
